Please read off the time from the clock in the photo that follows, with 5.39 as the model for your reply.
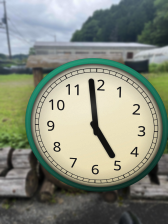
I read 4.59
